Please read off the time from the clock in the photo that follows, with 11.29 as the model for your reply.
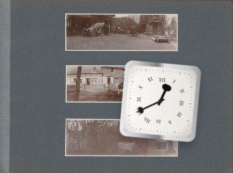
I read 12.40
